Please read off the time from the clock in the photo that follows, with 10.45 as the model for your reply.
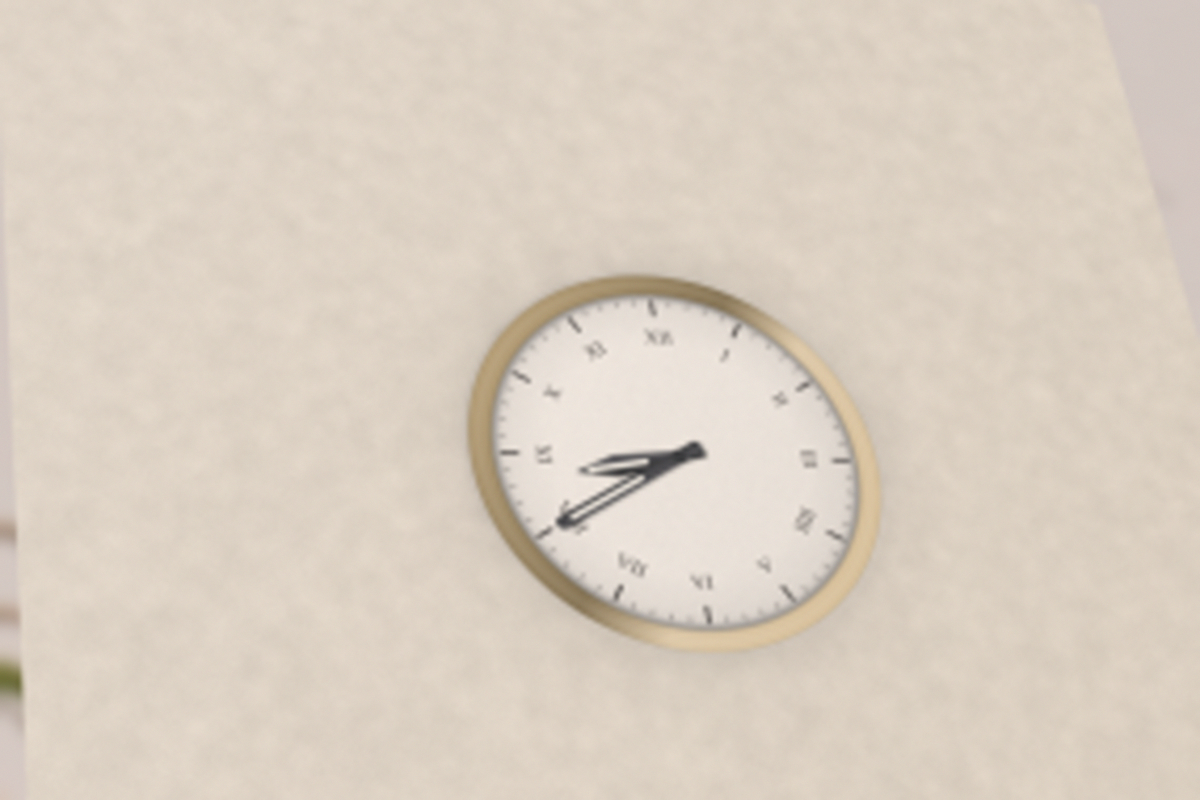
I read 8.40
